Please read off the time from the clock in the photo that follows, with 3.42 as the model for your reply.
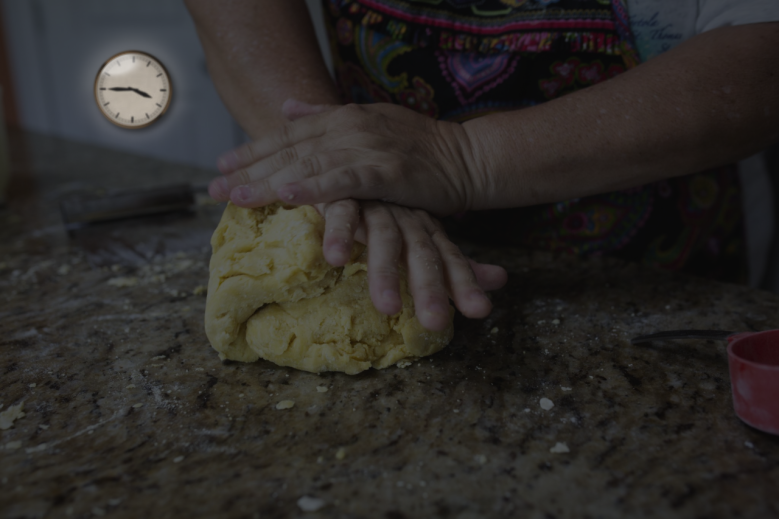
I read 3.45
